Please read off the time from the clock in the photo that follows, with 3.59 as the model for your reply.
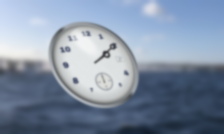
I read 2.10
